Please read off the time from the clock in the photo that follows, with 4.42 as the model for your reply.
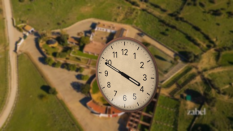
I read 3.49
